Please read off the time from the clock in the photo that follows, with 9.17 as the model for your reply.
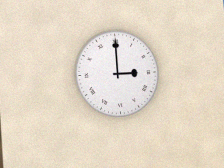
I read 3.00
